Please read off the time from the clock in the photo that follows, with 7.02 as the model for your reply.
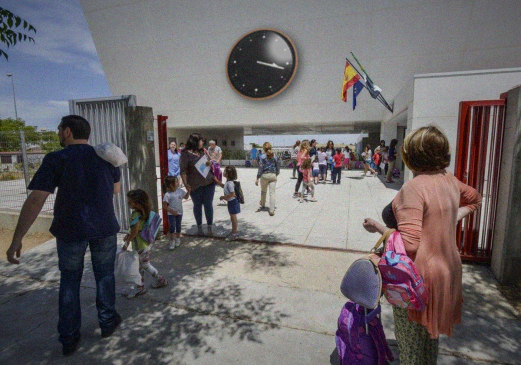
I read 3.17
